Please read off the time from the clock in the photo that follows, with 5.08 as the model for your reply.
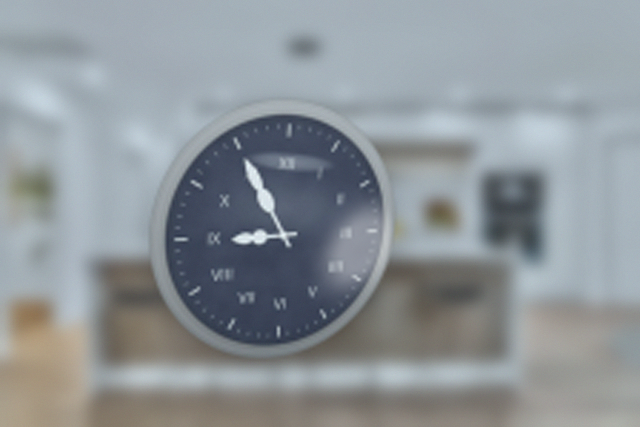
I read 8.55
